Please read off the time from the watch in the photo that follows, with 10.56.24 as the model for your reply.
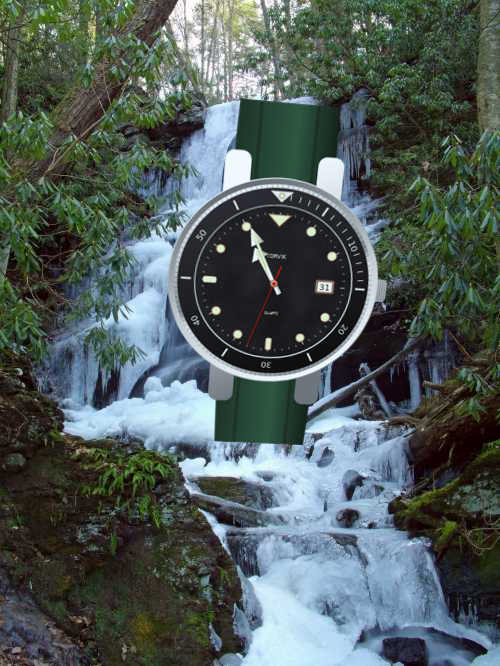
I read 10.55.33
